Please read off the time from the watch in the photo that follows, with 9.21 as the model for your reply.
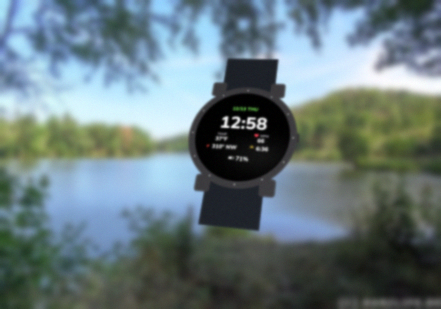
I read 12.58
